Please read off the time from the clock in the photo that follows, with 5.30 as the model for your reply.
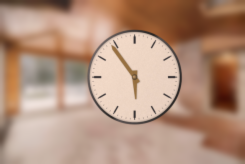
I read 5.54
